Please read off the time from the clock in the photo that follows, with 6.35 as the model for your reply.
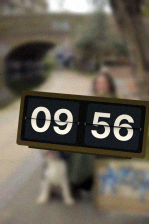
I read 9.56
